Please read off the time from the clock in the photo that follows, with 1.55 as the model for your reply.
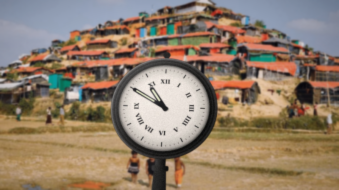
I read 10.50
